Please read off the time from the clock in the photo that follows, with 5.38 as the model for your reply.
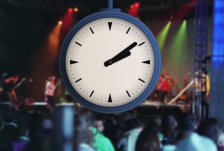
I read 2.09
